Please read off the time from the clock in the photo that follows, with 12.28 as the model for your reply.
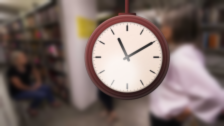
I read 11.10
